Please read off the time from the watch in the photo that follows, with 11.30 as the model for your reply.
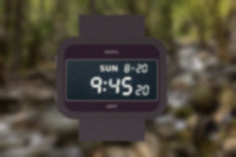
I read 9.45
